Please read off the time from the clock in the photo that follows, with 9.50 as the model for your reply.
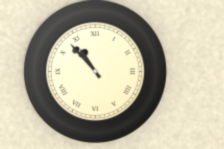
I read 10.53
